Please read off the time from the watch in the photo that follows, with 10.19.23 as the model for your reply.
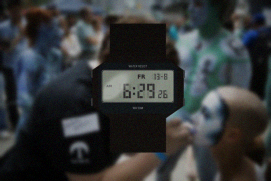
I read 6.29.26
